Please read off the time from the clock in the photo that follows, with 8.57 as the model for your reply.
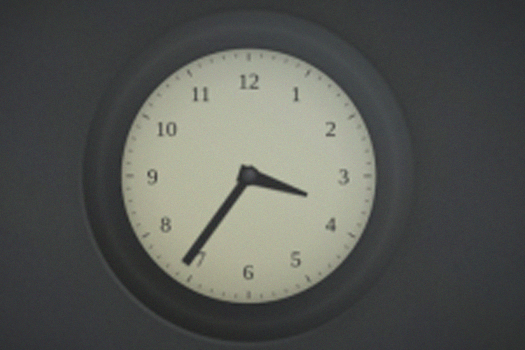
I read 3.36
